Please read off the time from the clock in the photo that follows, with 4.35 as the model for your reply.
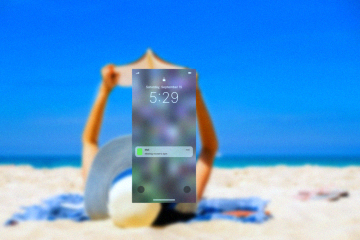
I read 5.29
